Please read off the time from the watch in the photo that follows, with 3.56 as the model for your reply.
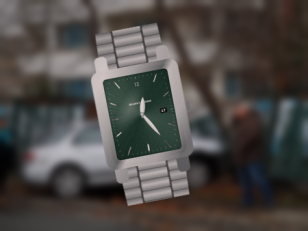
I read 12.25
